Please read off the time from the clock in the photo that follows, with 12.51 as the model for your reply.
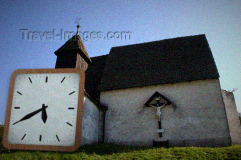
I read 5.40
